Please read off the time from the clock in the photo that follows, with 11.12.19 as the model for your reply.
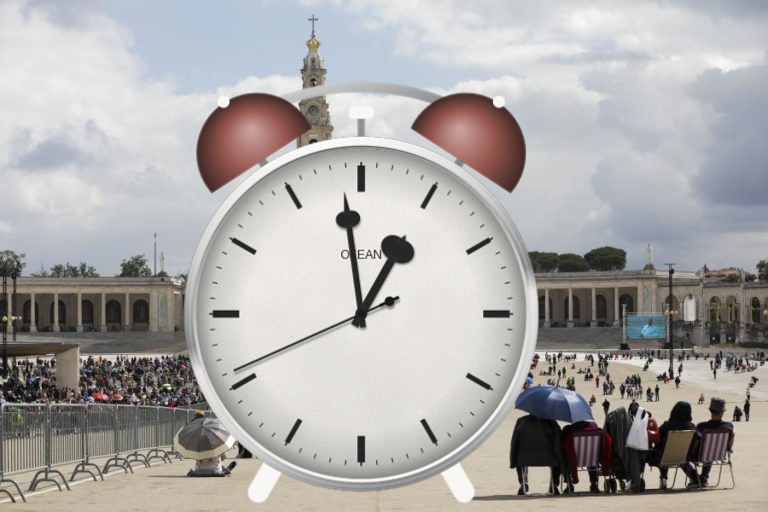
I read 12.58.41
